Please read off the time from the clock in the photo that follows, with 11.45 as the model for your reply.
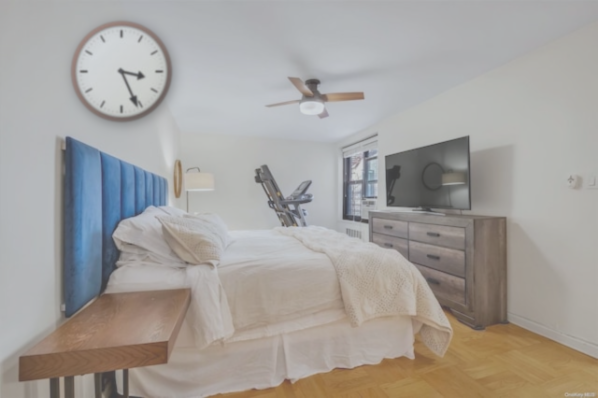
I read 3.26
